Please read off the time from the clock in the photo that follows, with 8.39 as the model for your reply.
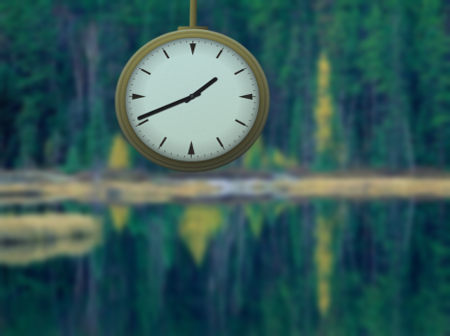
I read 1.41
